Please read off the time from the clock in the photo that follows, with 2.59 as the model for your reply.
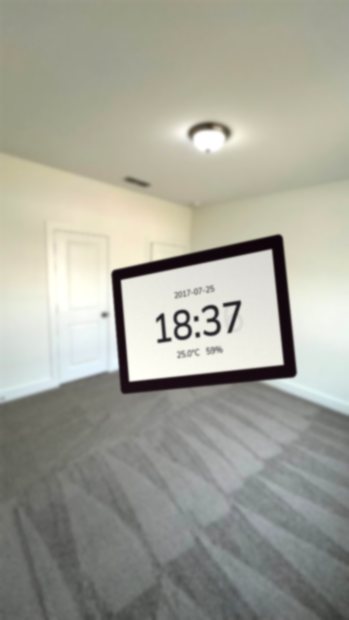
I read 18.37
